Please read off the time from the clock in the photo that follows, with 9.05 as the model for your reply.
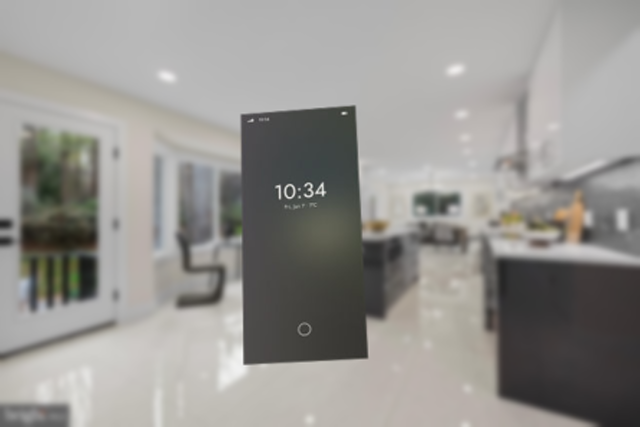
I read 10.34
